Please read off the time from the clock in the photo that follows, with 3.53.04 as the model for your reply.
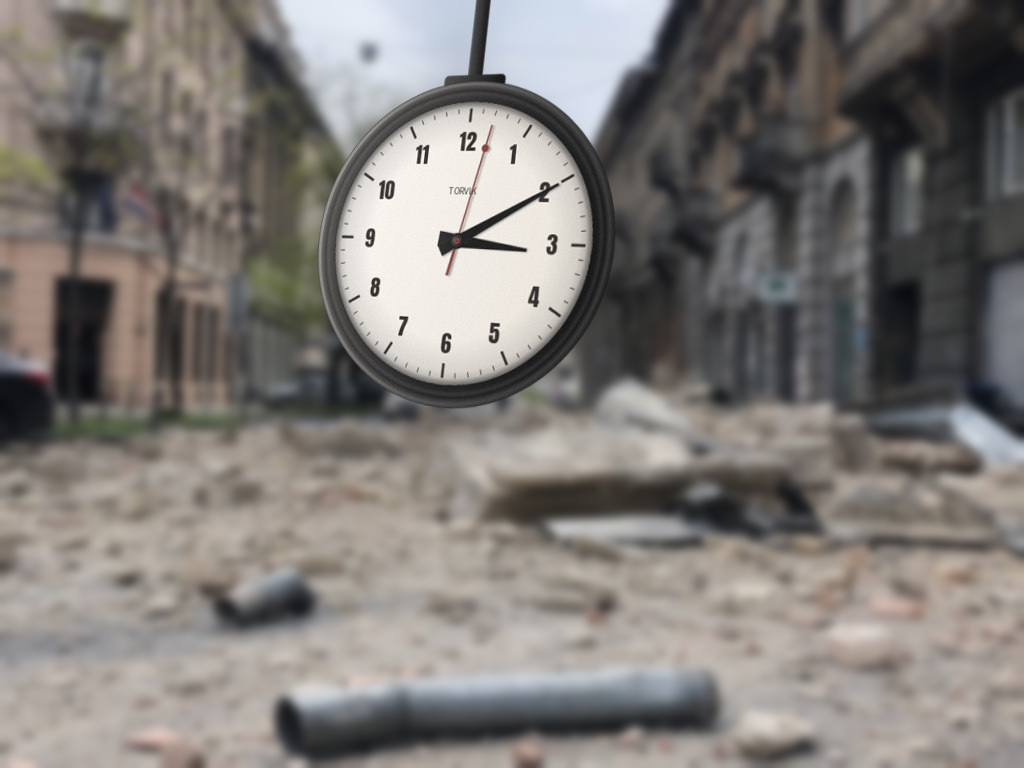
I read 3.10.02
